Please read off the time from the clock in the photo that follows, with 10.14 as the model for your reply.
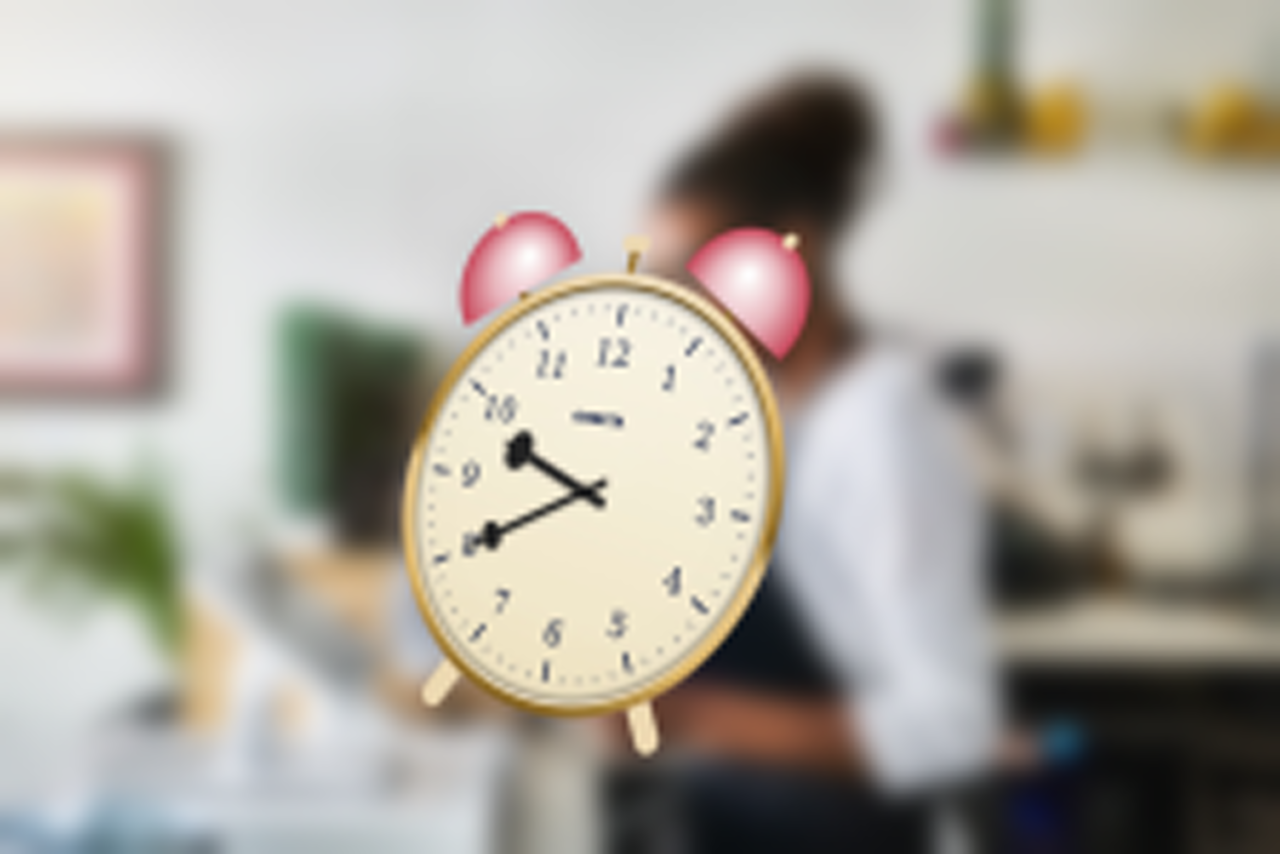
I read 9.40
